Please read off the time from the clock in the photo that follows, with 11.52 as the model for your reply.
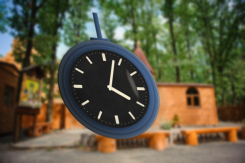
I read 4.03
